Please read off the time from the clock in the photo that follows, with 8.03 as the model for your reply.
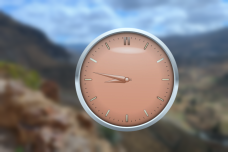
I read 8.47
